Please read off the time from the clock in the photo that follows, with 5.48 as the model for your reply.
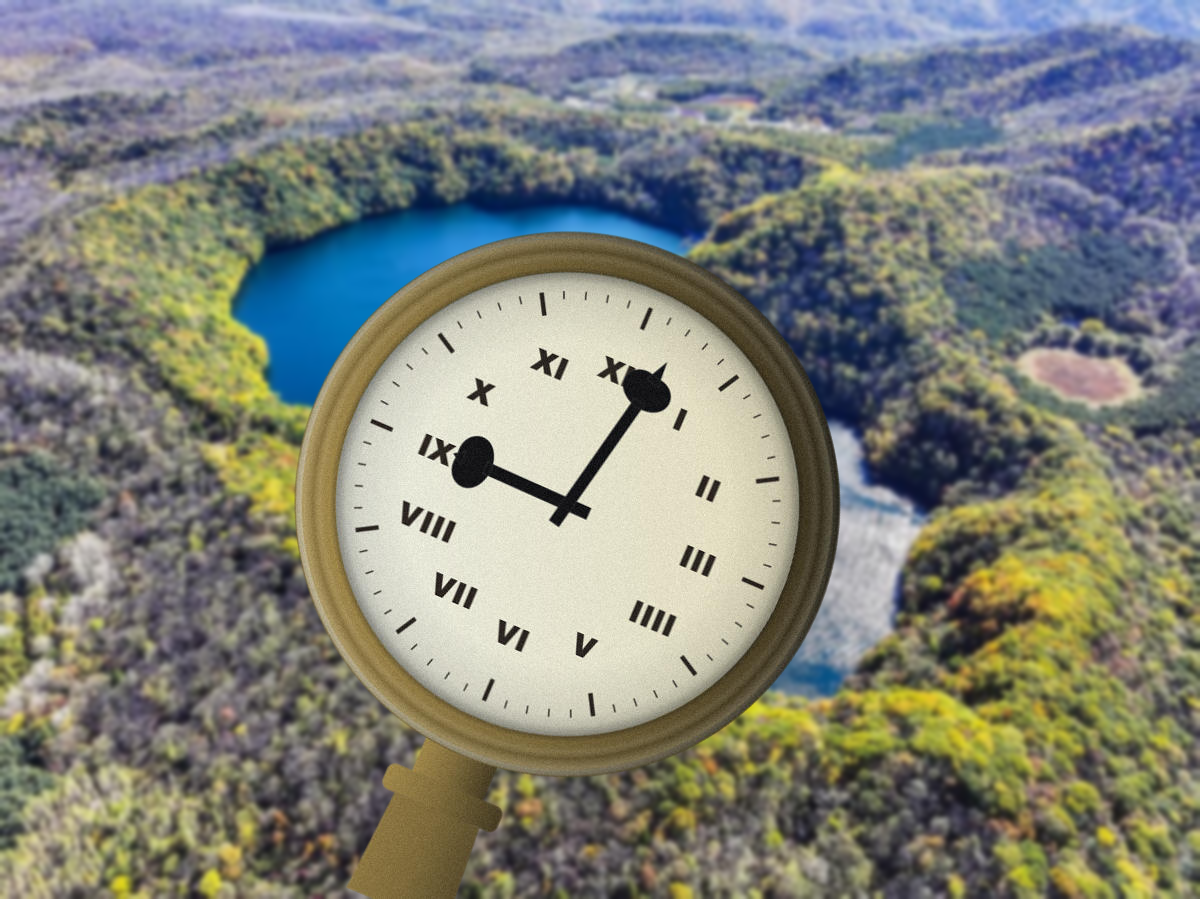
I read 9.02
